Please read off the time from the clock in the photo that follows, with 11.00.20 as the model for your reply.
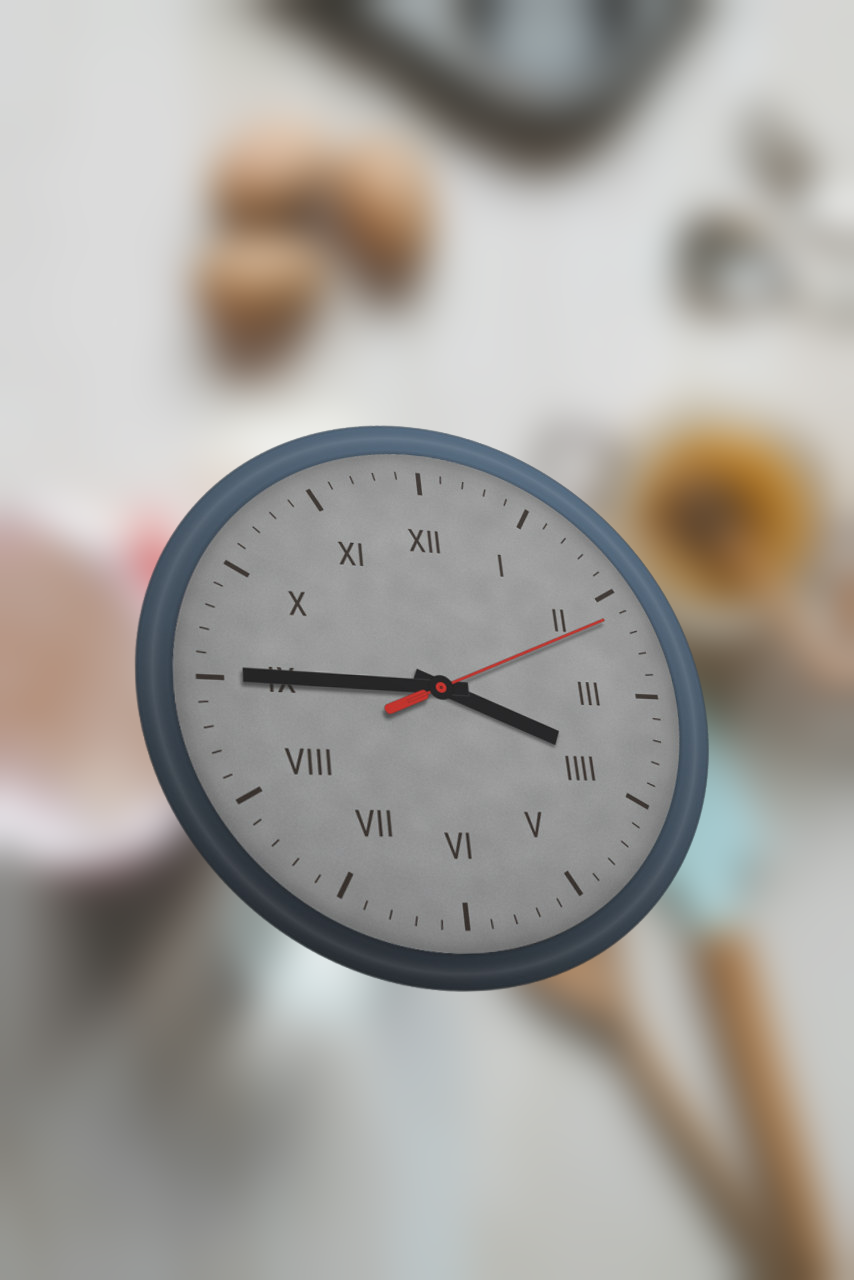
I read 3.45.11
